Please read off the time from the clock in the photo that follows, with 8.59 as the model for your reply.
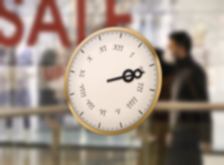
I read 2.11
